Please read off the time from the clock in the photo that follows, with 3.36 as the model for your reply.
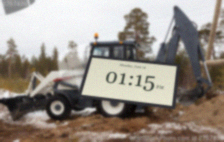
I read 1.15
